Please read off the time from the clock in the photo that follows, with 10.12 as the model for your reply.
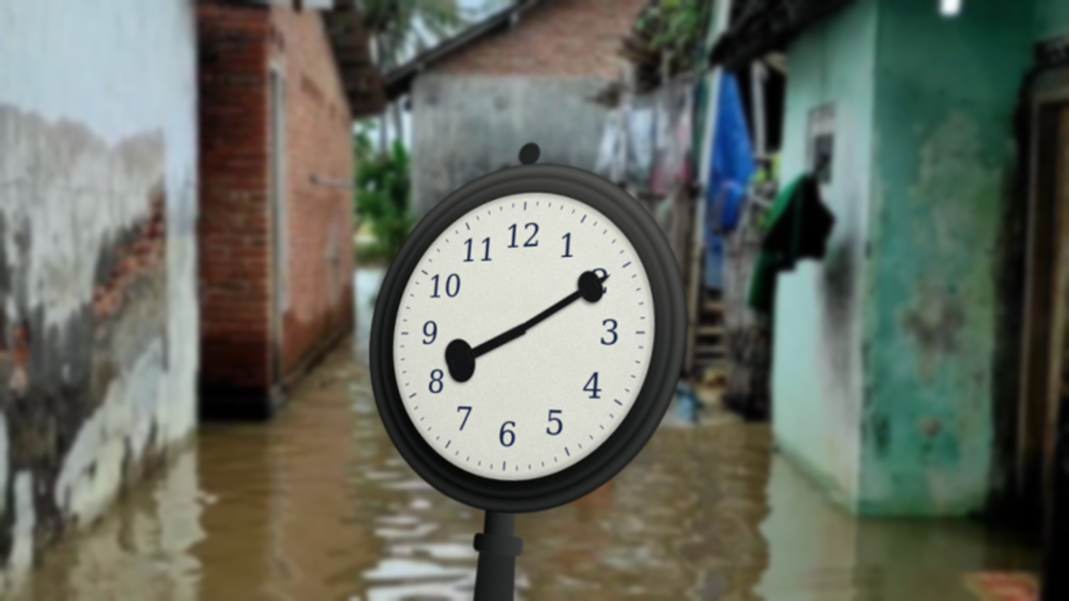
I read 8.10
